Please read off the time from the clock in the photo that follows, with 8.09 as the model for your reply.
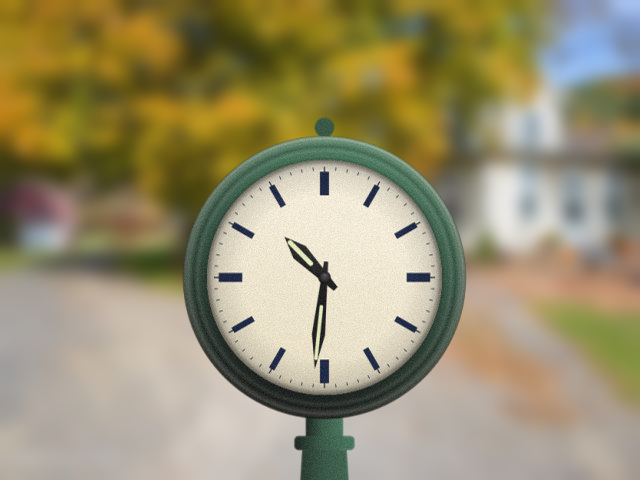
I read 10.31
